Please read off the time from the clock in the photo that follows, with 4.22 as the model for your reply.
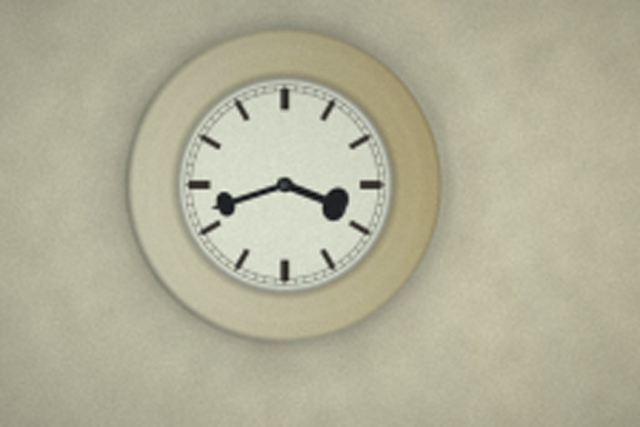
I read 3.42
